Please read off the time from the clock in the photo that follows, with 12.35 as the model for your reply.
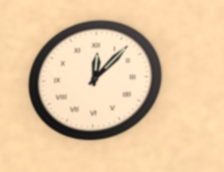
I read 12.07
